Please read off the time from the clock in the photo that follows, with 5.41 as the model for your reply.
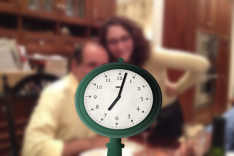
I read 7.02
